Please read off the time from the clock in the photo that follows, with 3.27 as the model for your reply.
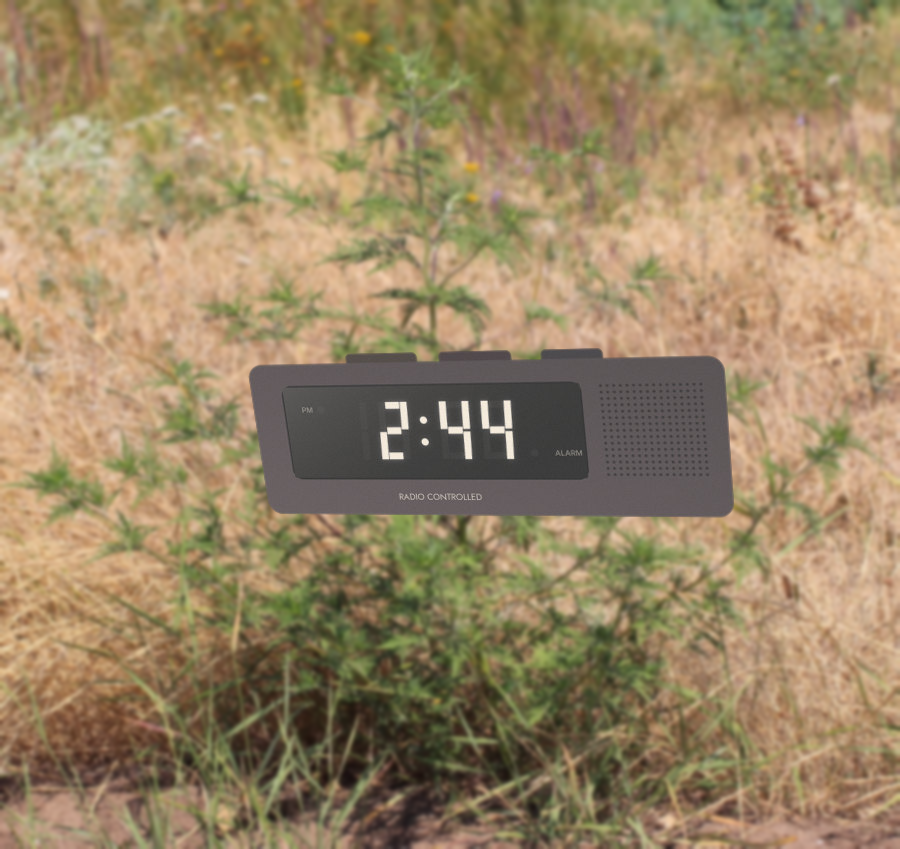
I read 2.44
